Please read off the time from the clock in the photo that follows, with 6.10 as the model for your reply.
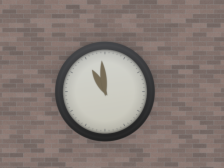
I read 10.59
